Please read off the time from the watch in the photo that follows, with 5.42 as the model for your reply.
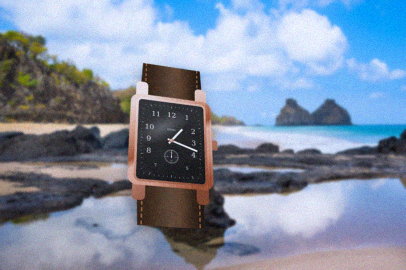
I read 1.18
